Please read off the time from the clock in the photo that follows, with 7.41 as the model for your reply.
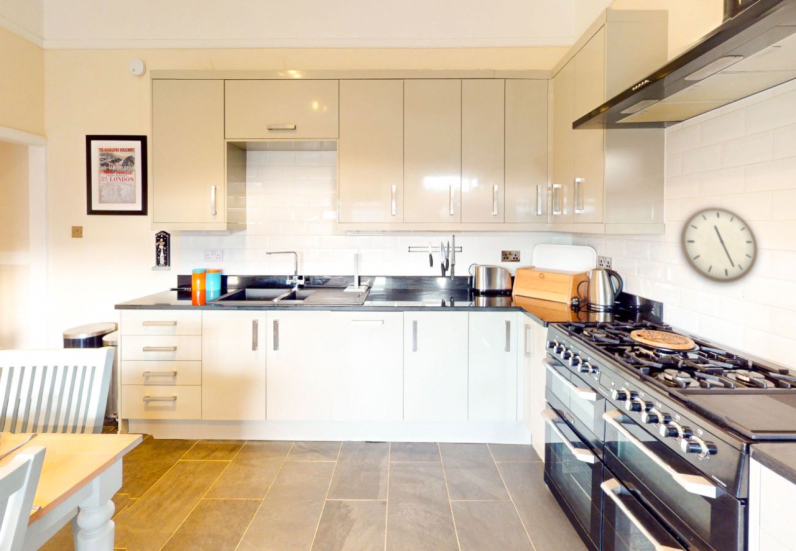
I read 11.27
